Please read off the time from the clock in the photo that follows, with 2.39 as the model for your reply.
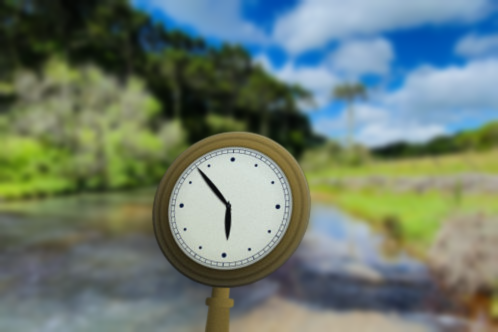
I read 5.53
